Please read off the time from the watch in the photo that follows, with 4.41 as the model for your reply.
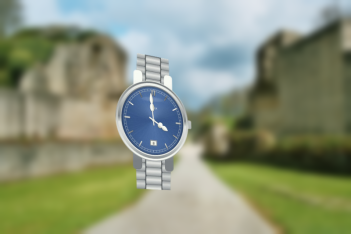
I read 3.59
